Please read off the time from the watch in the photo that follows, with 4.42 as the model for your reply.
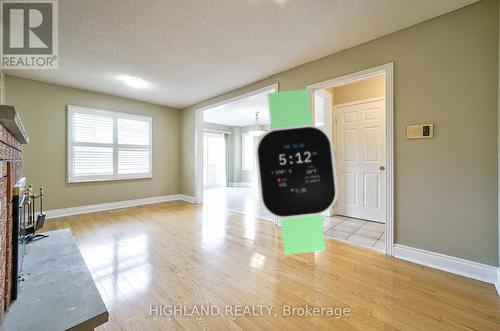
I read 5.12
